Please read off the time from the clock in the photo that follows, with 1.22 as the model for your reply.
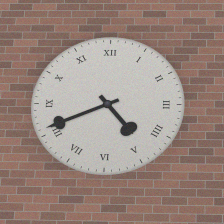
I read 4.41
